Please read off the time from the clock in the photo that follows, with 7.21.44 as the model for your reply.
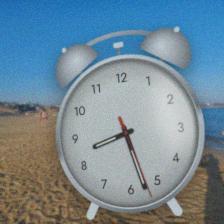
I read 8.27.27
